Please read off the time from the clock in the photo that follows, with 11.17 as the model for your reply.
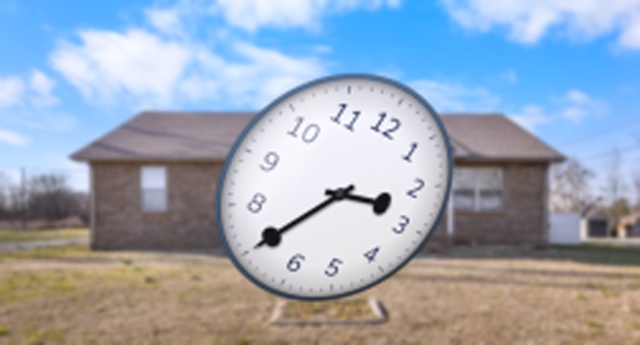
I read 2.35
